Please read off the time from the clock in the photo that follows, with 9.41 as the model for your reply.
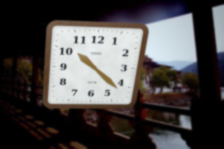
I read 10.22
